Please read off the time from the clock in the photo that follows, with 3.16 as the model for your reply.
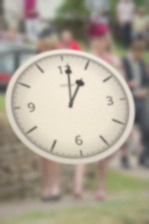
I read 1.01
